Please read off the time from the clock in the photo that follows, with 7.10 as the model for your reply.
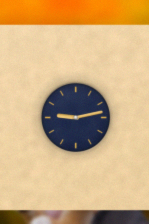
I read 9.13
